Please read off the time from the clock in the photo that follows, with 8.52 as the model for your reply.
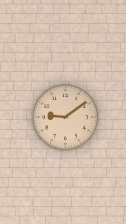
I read 9.09
